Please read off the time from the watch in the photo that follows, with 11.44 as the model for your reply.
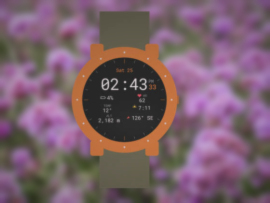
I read 2.43
